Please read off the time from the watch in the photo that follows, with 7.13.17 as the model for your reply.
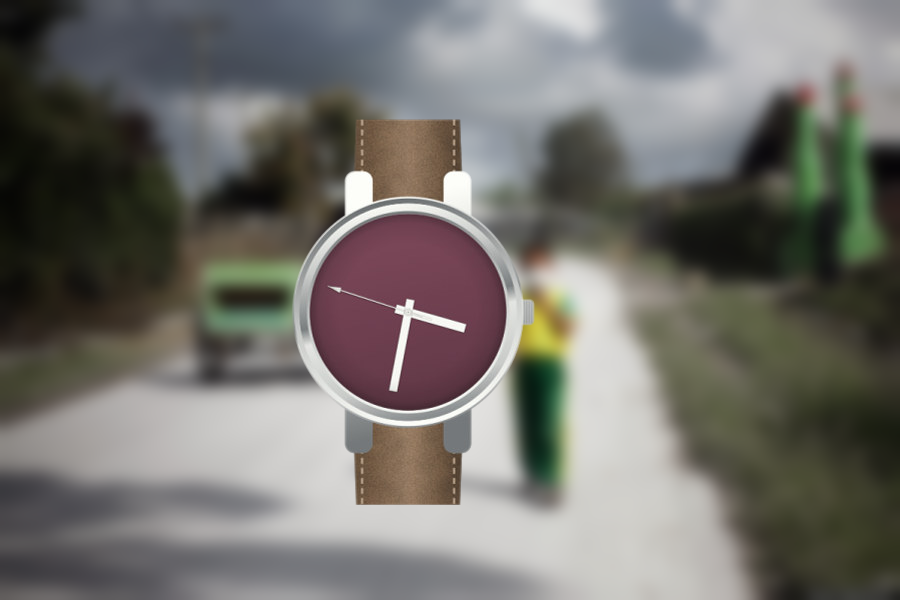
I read 3.31.48
